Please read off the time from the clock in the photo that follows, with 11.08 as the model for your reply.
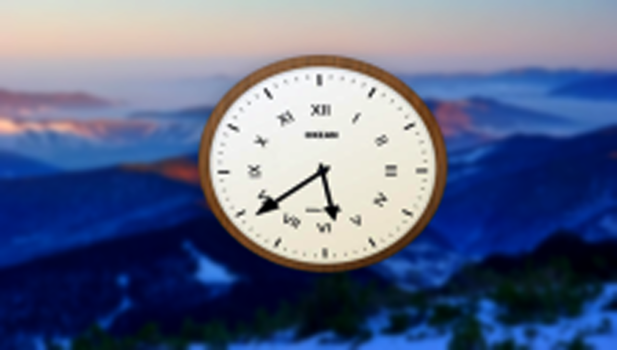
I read 5.39
